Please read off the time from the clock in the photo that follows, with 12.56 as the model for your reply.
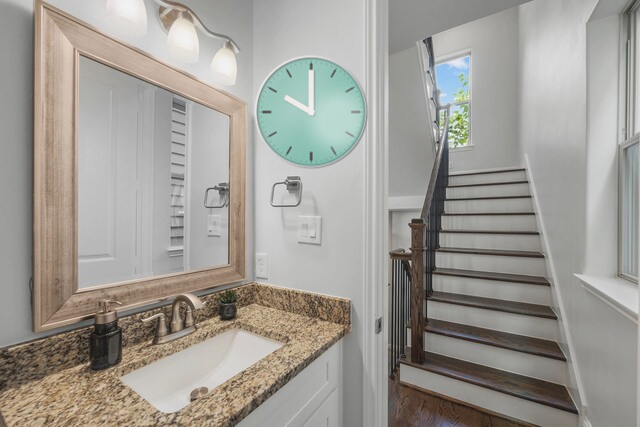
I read 10.00
